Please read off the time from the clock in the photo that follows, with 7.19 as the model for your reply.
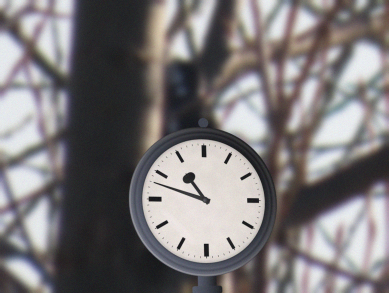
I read 10.48
